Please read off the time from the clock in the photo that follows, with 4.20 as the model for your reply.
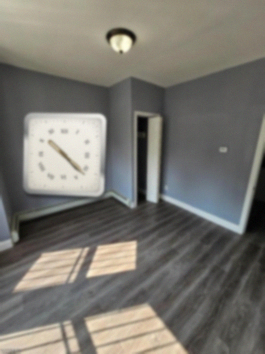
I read 10.22
